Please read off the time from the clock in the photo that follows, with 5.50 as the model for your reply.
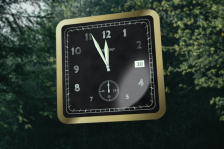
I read 11.56
